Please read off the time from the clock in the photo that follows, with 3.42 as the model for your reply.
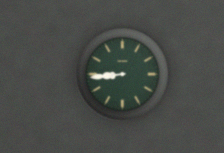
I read 8.44
